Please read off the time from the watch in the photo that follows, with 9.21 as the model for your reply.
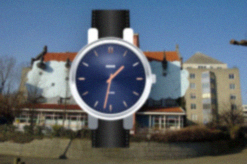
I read 1.32
